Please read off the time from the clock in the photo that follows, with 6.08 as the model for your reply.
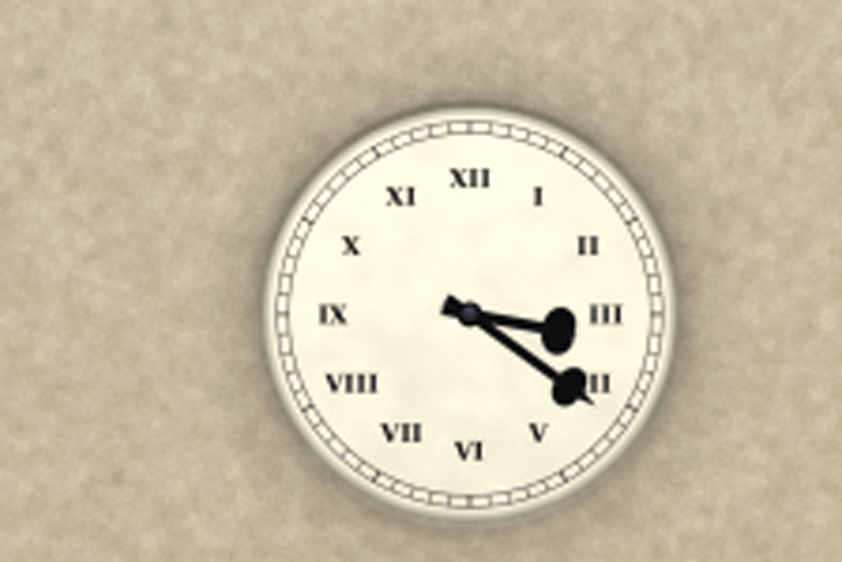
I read 3.21
